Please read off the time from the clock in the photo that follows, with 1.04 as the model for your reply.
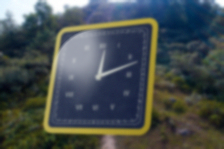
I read 12.12
